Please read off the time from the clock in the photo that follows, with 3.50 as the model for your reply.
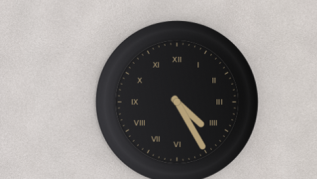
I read 4.25
